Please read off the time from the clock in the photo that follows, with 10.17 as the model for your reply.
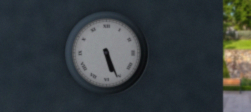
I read 5.26
